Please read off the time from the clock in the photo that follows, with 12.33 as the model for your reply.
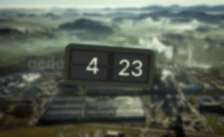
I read 4.23
